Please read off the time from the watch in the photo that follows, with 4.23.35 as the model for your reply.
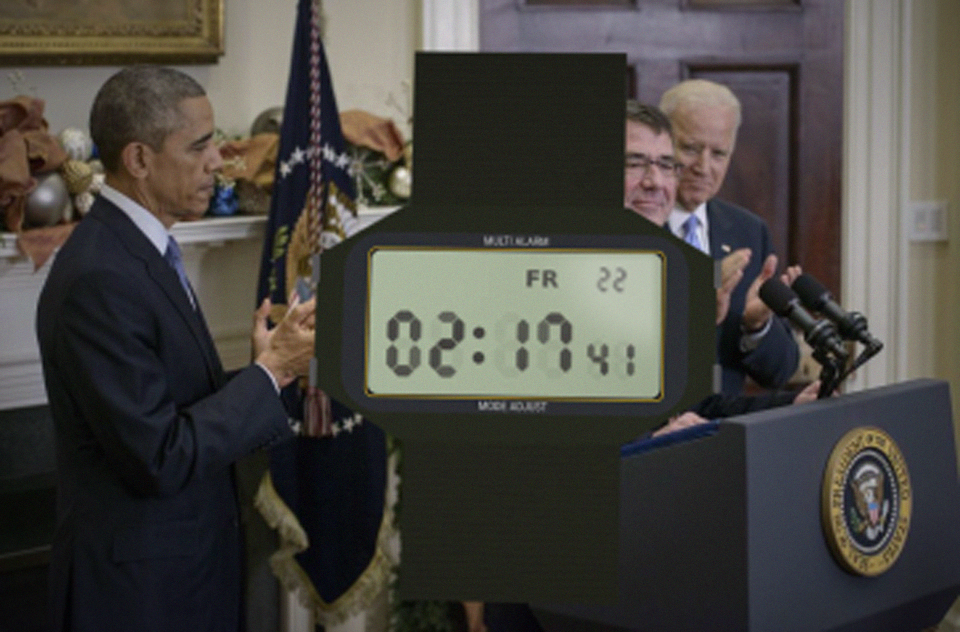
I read 2.17.41
